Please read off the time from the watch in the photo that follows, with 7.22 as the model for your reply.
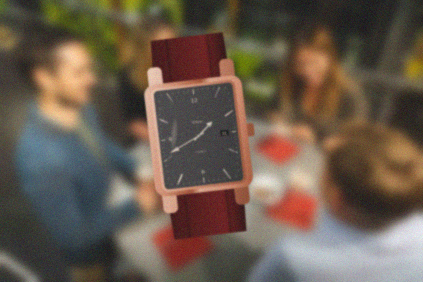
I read 1.41
